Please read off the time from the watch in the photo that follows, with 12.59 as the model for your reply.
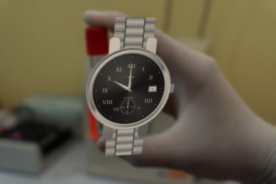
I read 10.00
